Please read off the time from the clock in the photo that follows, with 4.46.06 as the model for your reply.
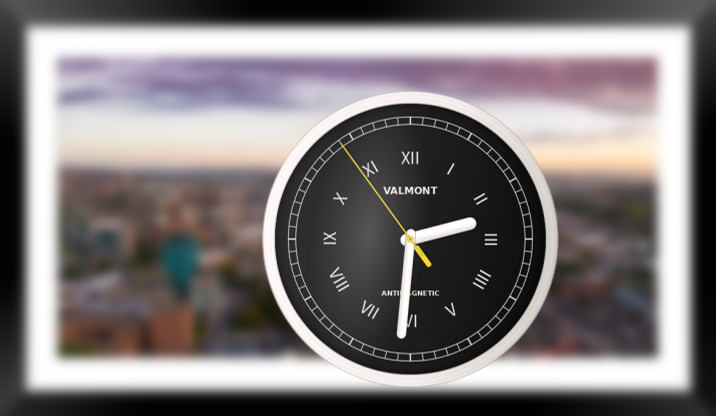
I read 2.30.54
